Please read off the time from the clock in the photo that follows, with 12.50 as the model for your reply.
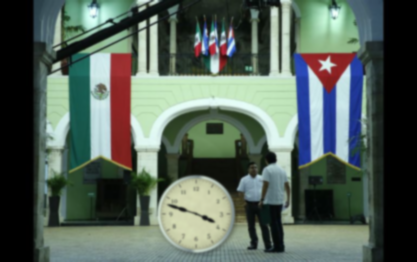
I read 3.48
